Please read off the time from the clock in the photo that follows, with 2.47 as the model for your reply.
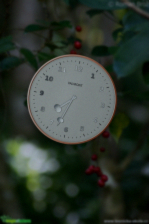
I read 7.33
